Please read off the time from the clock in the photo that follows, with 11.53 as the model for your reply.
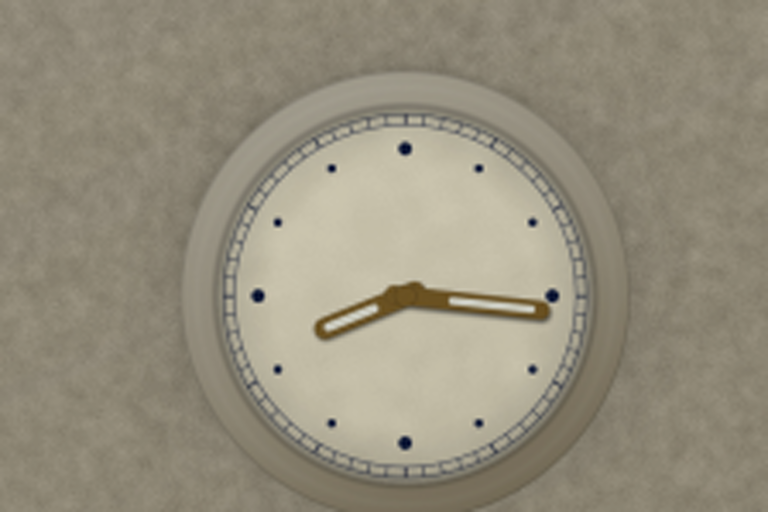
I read 8.16
